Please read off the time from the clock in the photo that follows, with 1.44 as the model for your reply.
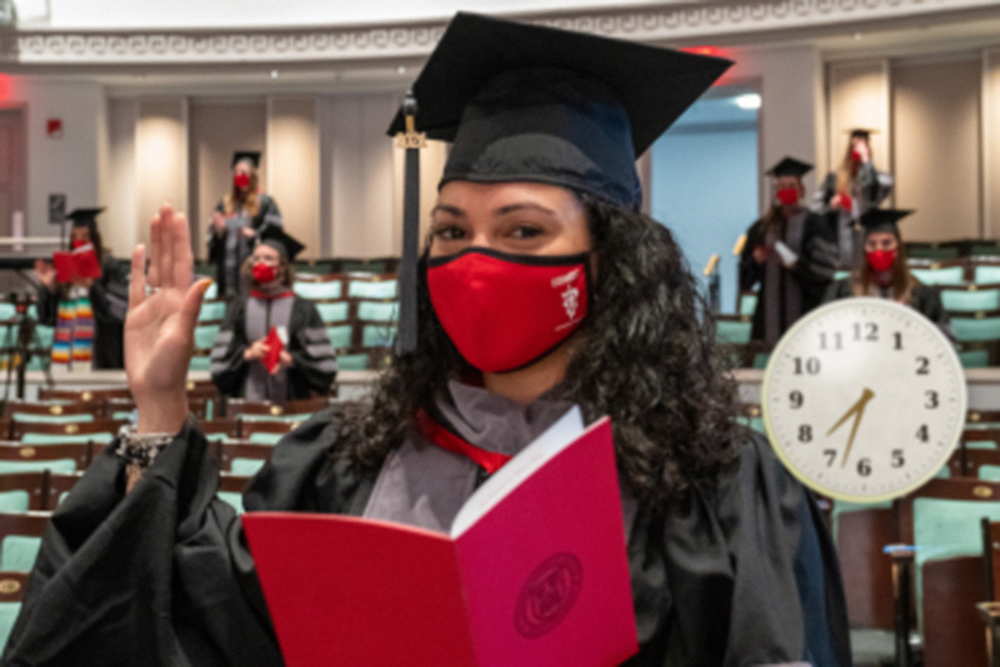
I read 7.33
